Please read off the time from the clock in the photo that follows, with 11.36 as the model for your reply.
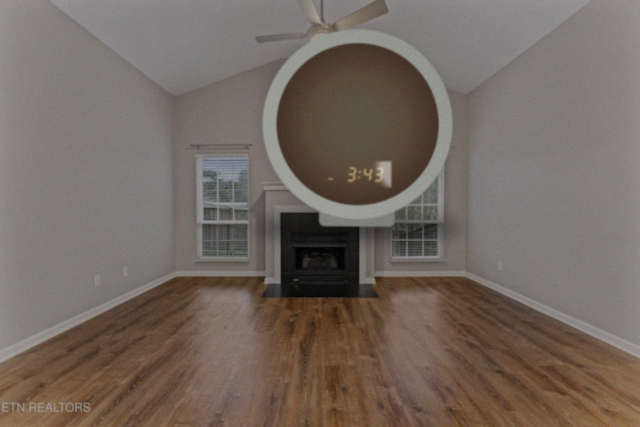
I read 3.43
